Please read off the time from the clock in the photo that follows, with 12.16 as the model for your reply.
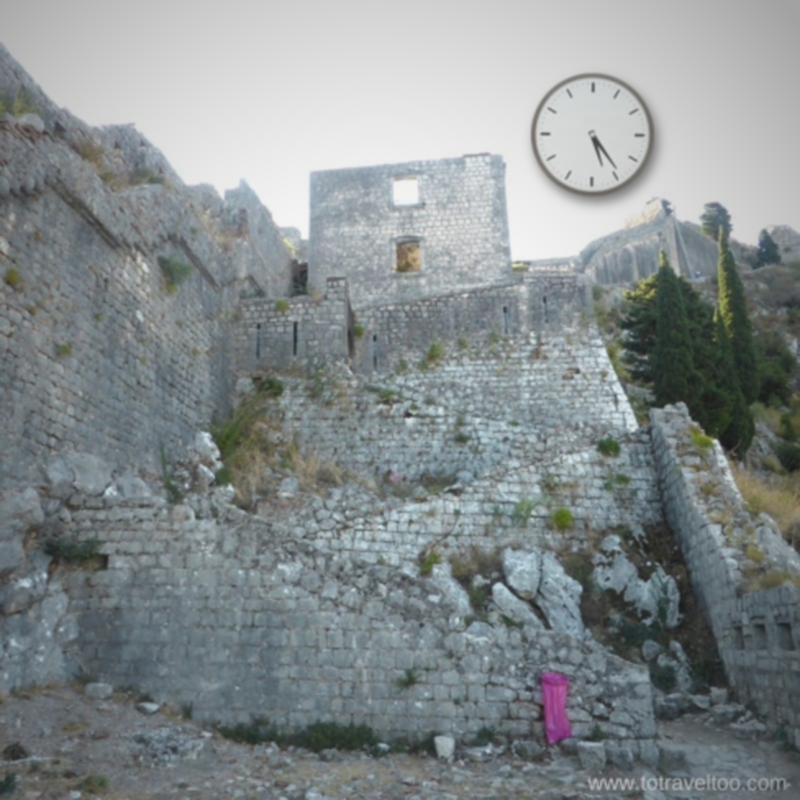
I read 5.24
